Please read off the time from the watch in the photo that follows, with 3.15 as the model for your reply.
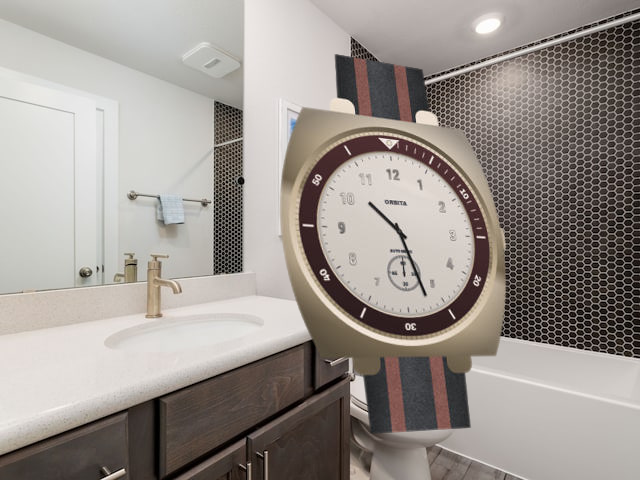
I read 10.27
